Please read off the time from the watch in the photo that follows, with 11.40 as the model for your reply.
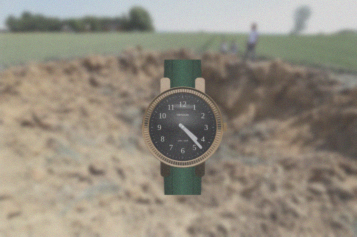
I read 4.23
